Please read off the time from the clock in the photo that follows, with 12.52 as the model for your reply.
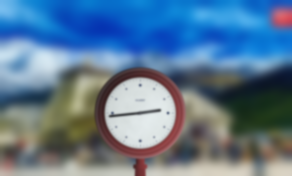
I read 2.44
